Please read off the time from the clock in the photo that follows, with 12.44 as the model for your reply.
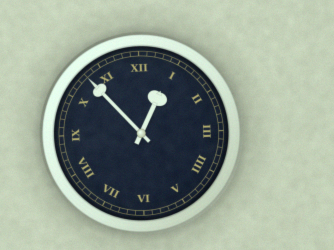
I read 12.53
